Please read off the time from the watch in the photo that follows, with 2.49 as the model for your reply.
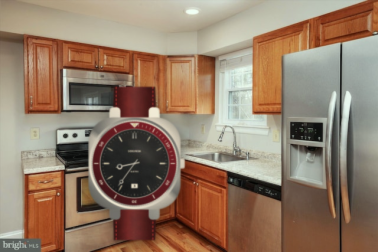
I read 8.36
